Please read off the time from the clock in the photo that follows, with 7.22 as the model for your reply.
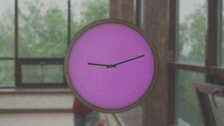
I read 9.12
